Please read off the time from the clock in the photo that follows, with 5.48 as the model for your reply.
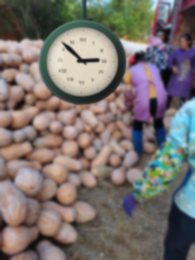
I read 2.52
